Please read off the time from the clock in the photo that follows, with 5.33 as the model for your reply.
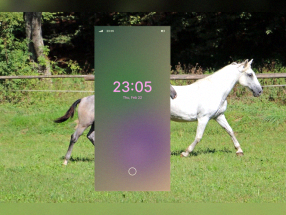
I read 23.05
